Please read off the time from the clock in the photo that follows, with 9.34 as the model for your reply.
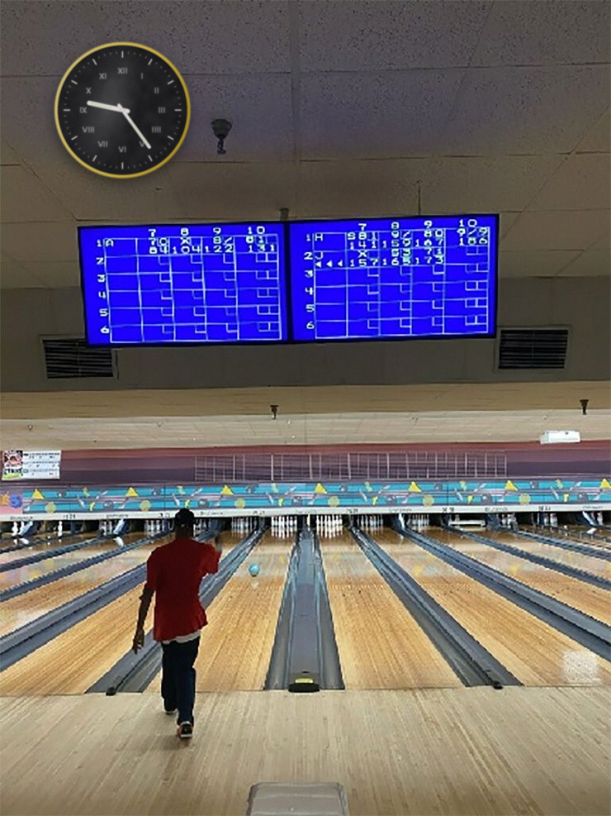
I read 9.24
